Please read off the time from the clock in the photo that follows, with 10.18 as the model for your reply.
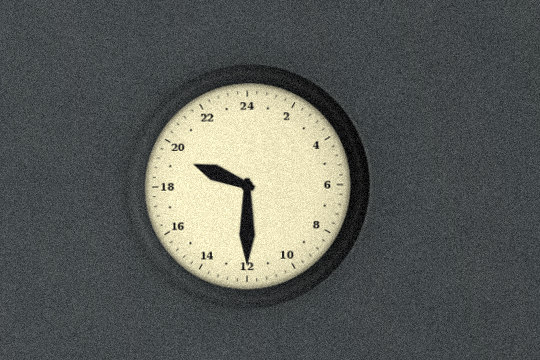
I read 19.30
